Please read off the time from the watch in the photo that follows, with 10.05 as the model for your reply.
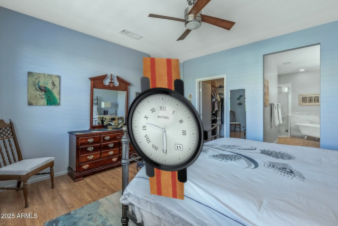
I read 9.30
